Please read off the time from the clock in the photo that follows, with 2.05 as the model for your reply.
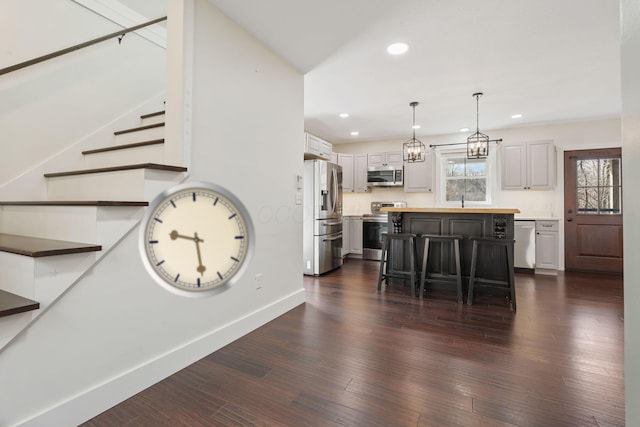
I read 9.29
